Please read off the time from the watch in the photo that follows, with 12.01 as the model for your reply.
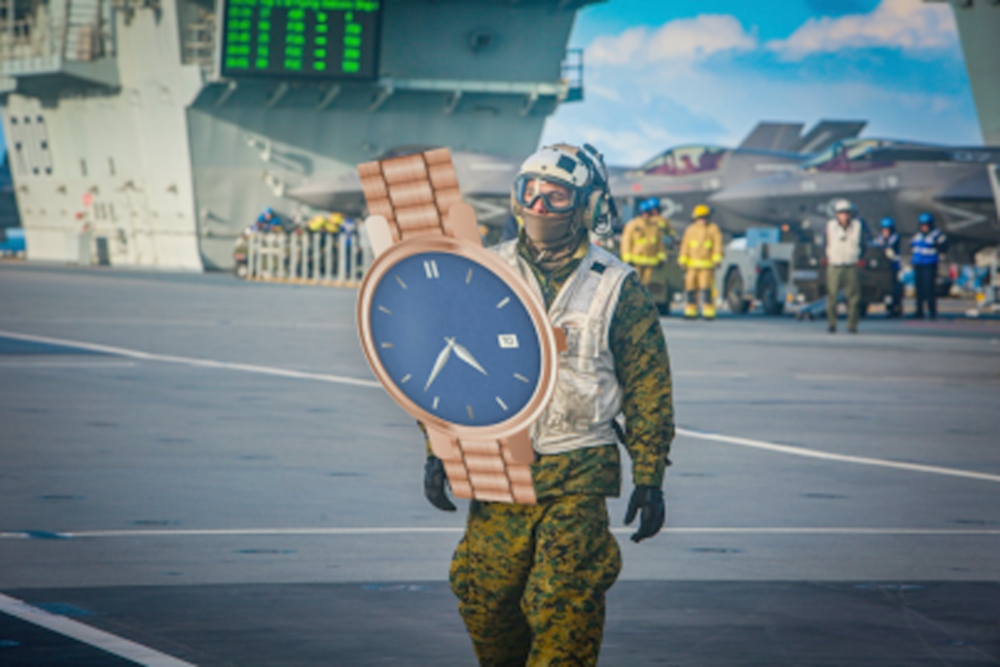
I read 4.37
